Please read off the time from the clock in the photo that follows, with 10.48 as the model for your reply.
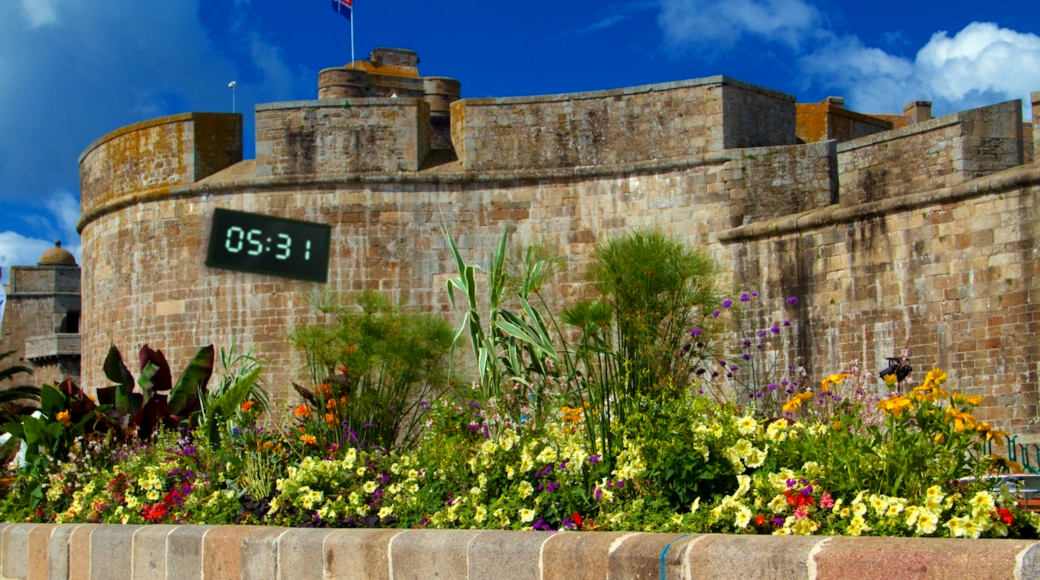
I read 5.31
